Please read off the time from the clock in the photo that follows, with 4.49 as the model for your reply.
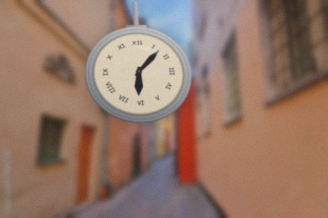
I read 6.07
